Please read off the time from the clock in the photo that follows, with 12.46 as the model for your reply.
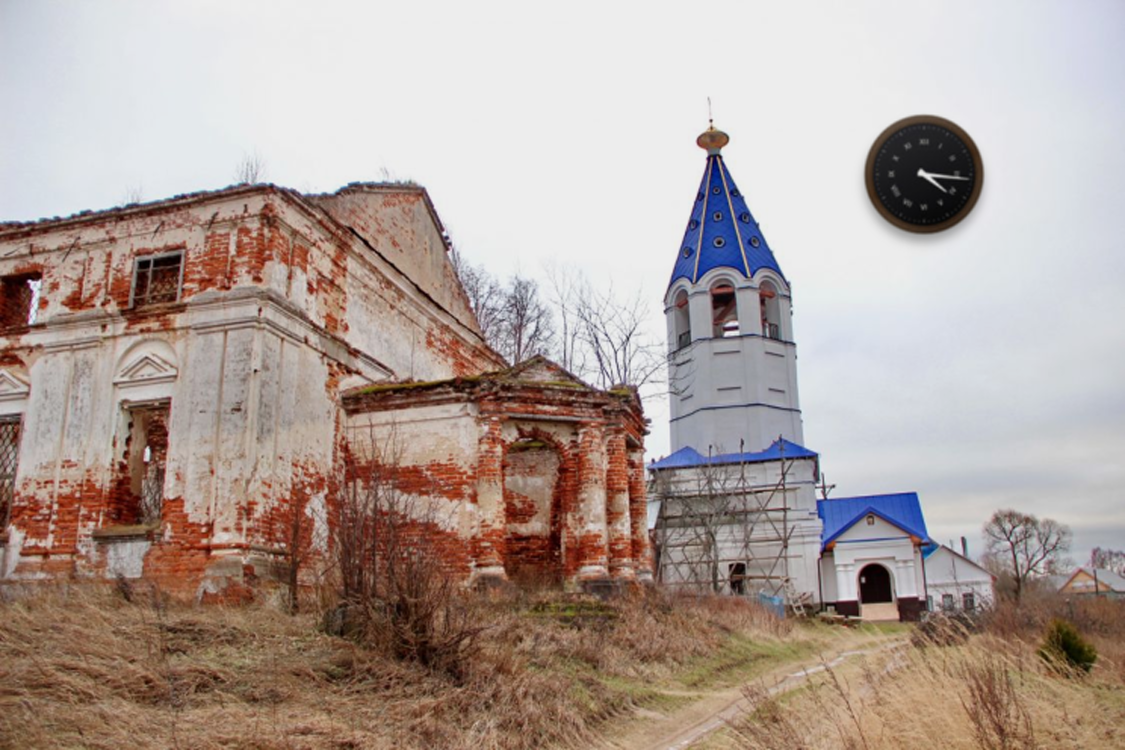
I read 4.16
